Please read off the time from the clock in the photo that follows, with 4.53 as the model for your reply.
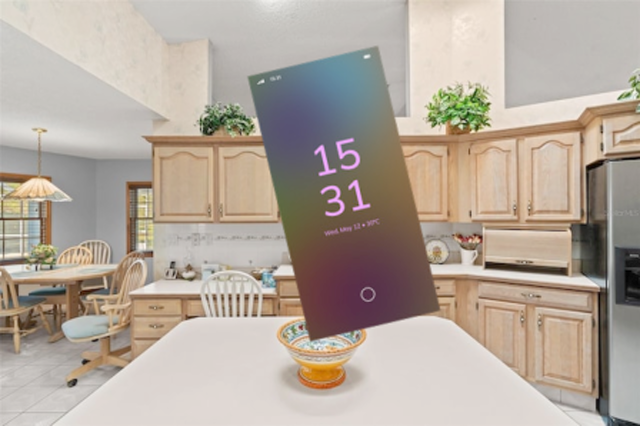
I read 15.31
